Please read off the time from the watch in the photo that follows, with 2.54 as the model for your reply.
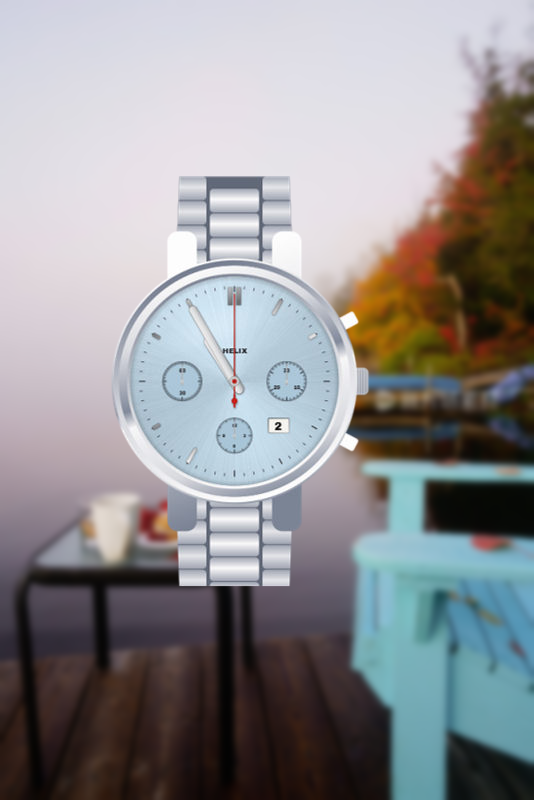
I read 10.55
